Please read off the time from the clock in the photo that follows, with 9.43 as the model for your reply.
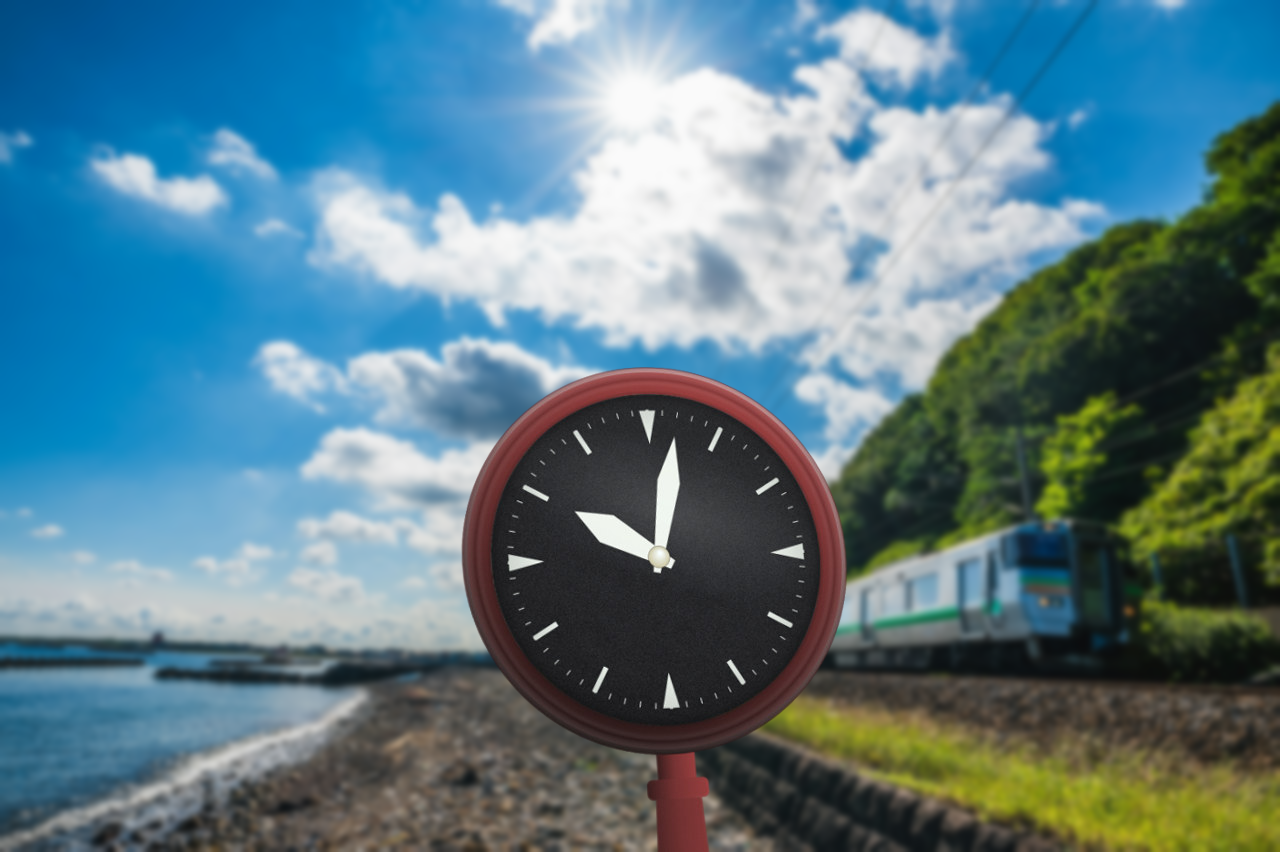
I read 10.02
